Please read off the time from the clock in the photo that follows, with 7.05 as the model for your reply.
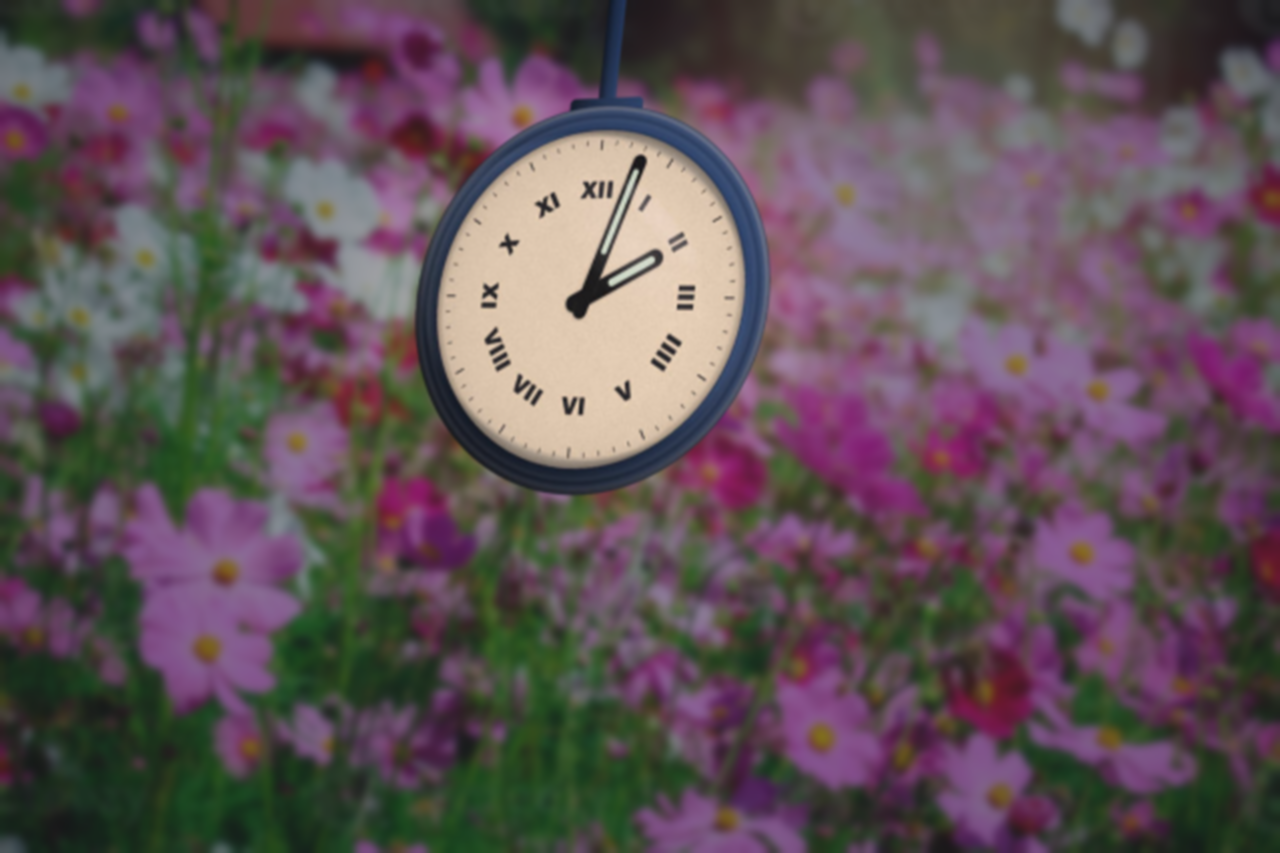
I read 2.03
